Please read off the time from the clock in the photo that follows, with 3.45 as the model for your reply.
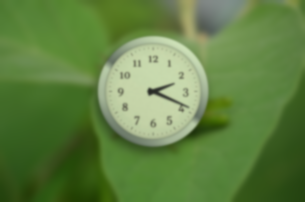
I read 2.19
